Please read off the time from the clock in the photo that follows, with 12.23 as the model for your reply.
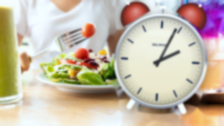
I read 2.04
